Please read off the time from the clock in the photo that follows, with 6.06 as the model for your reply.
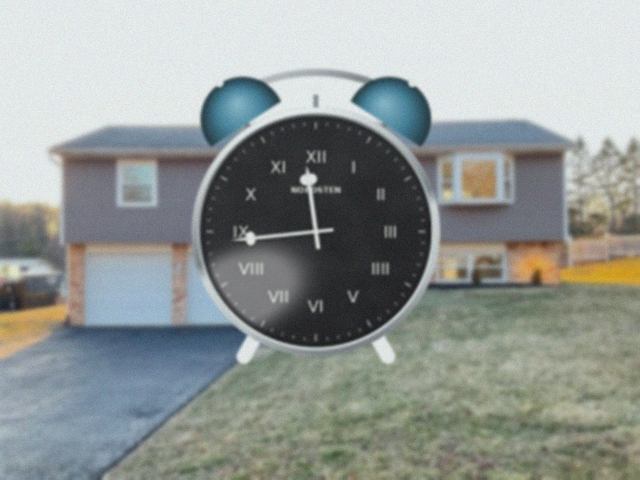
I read 11.44
